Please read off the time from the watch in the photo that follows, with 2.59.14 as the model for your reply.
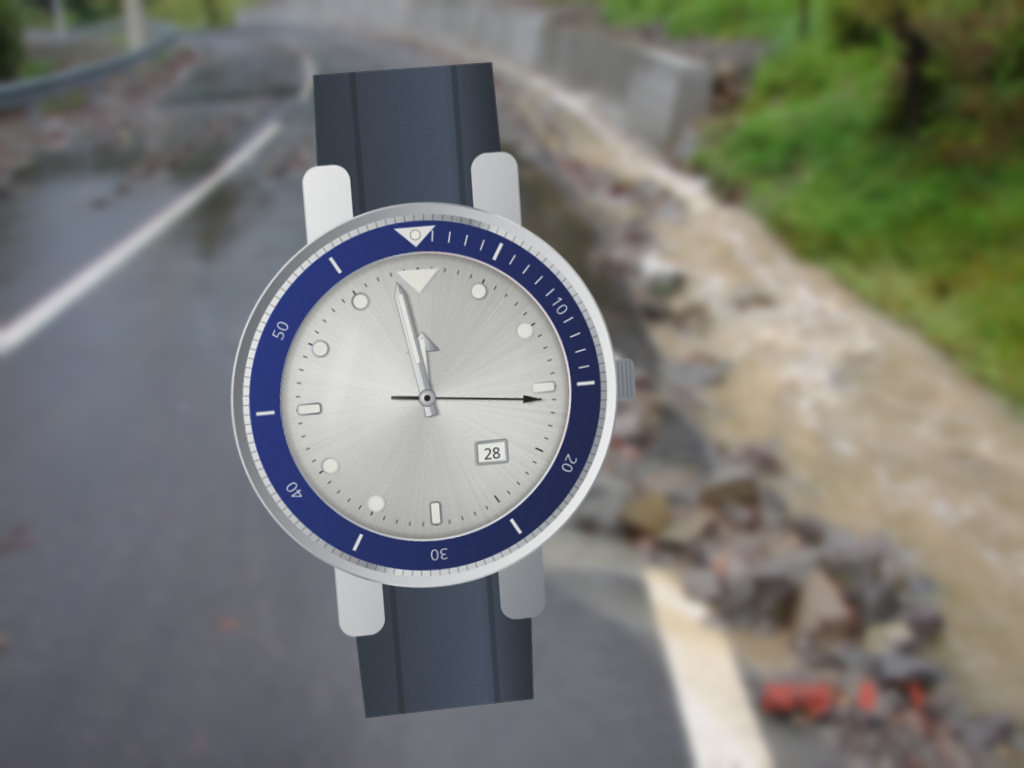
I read 11.58.16
